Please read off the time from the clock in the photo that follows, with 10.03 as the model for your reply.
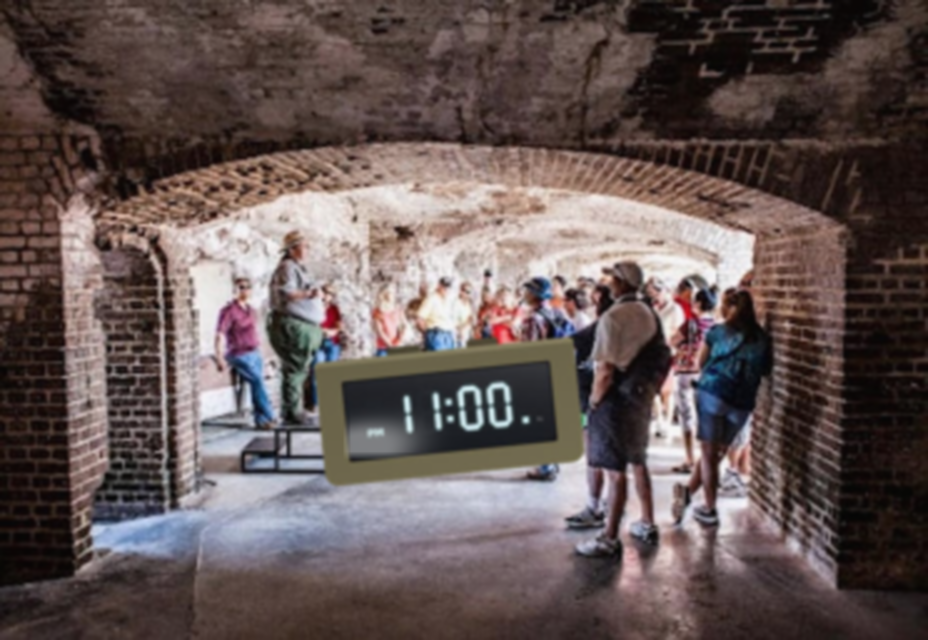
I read 11.00
